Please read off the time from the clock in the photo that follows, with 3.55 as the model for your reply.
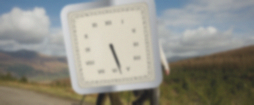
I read 5.28
